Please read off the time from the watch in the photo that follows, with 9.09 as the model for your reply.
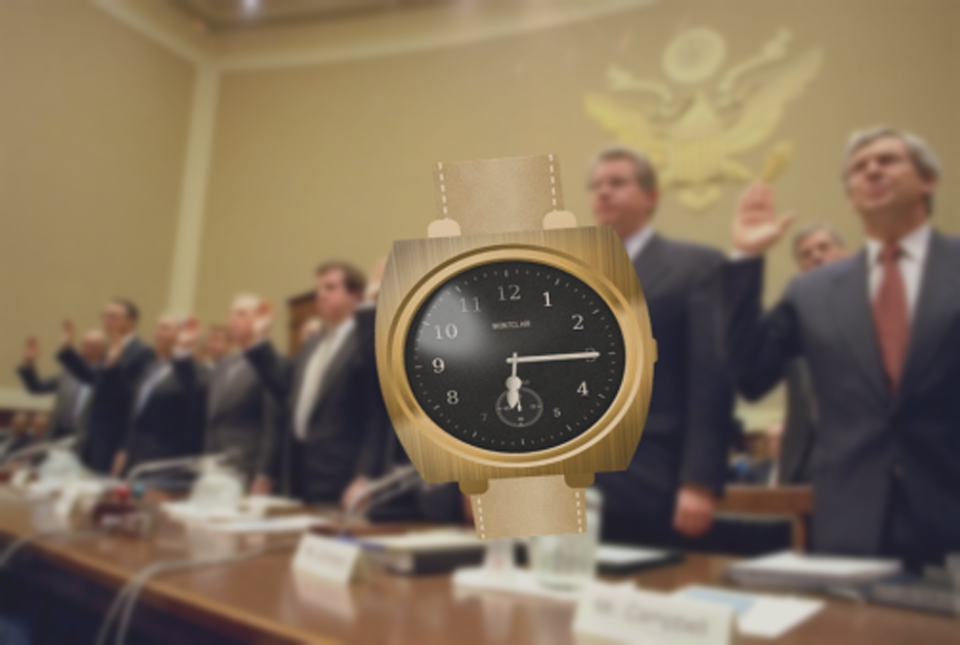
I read 6.15
